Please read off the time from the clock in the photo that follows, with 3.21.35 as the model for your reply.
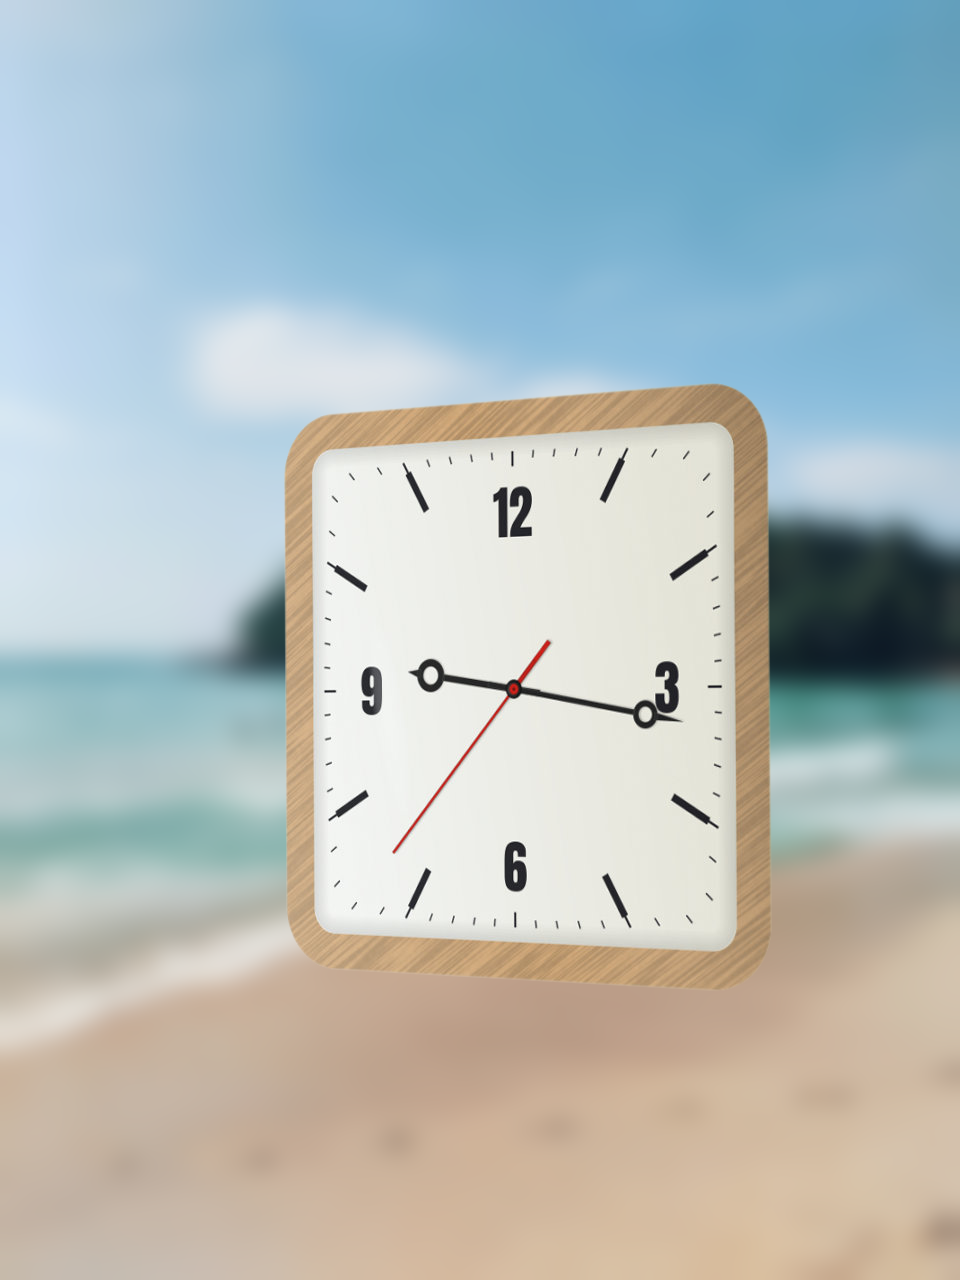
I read 9.16.37
